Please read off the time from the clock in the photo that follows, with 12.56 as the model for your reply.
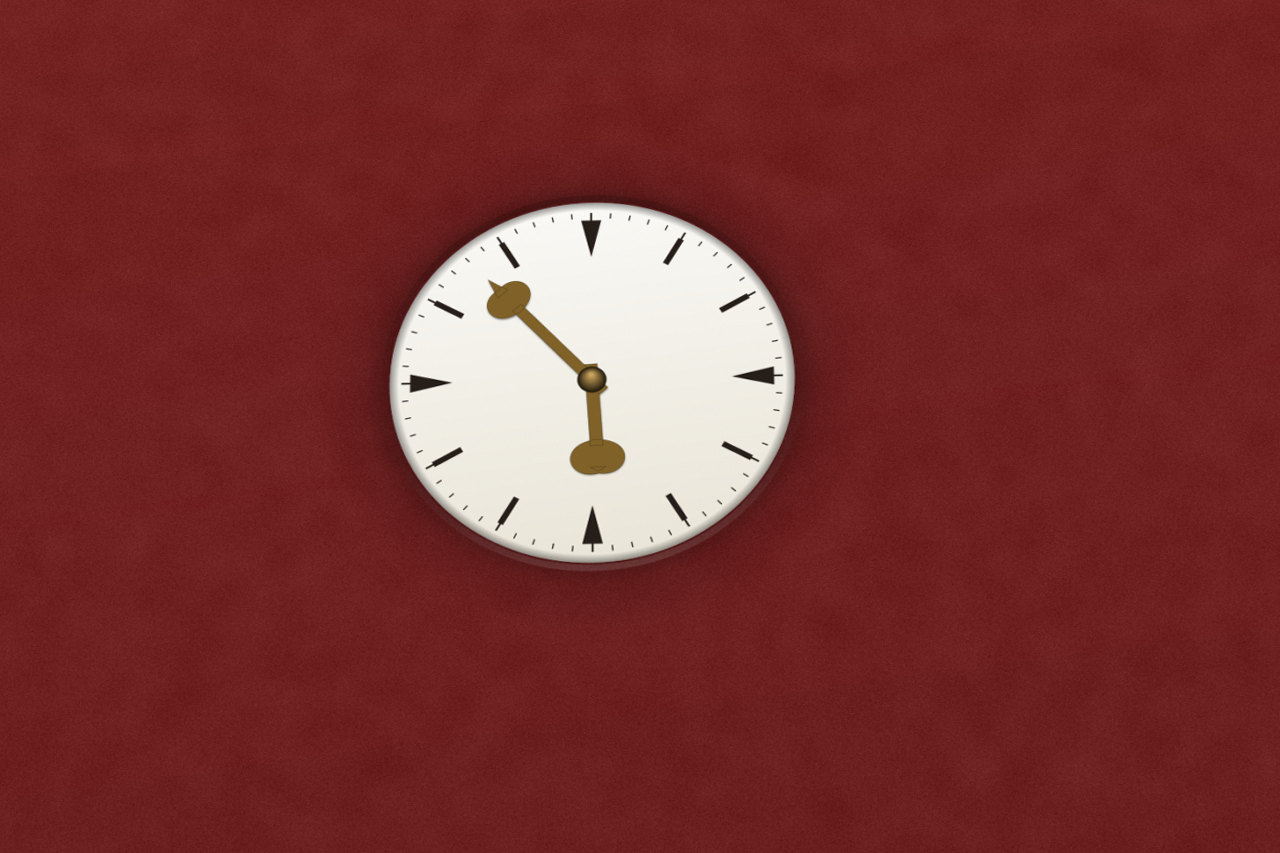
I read 5.53
